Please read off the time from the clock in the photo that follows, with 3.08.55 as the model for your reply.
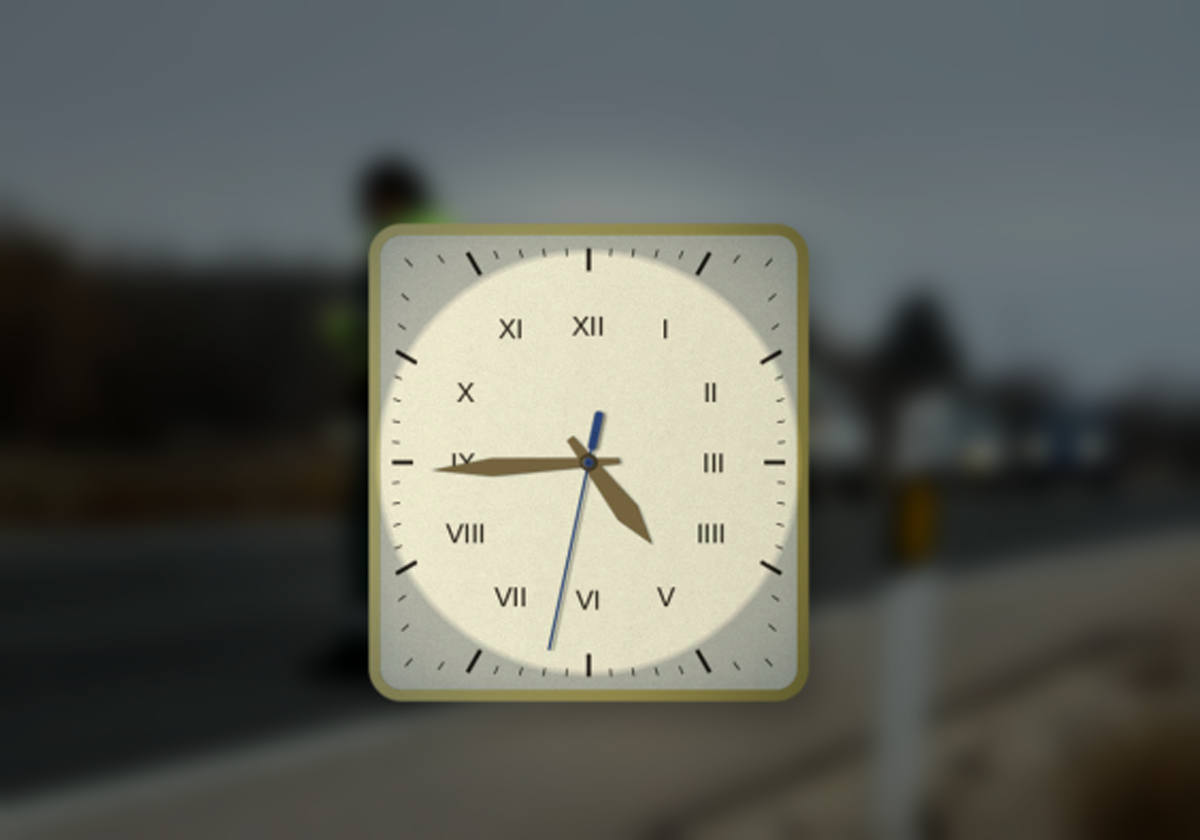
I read 4.44.32
